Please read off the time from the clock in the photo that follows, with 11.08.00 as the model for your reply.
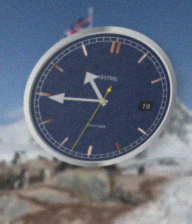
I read 10.44.33
